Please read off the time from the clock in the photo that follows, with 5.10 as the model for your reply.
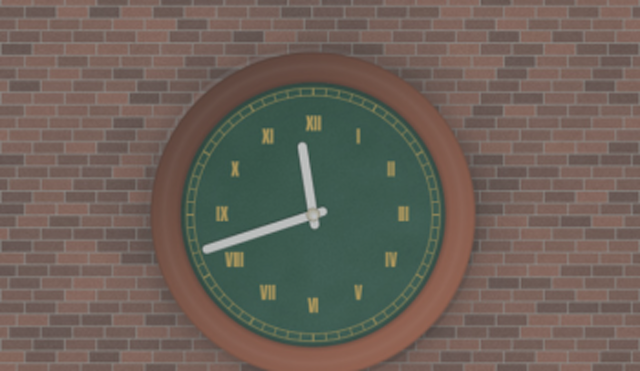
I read 11.42
